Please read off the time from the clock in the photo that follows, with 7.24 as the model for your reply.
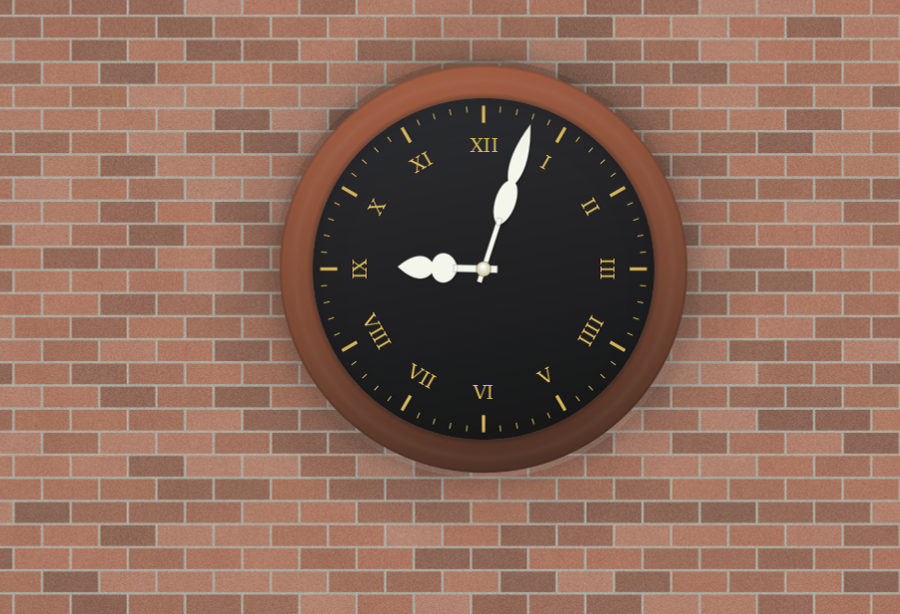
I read 9.03
